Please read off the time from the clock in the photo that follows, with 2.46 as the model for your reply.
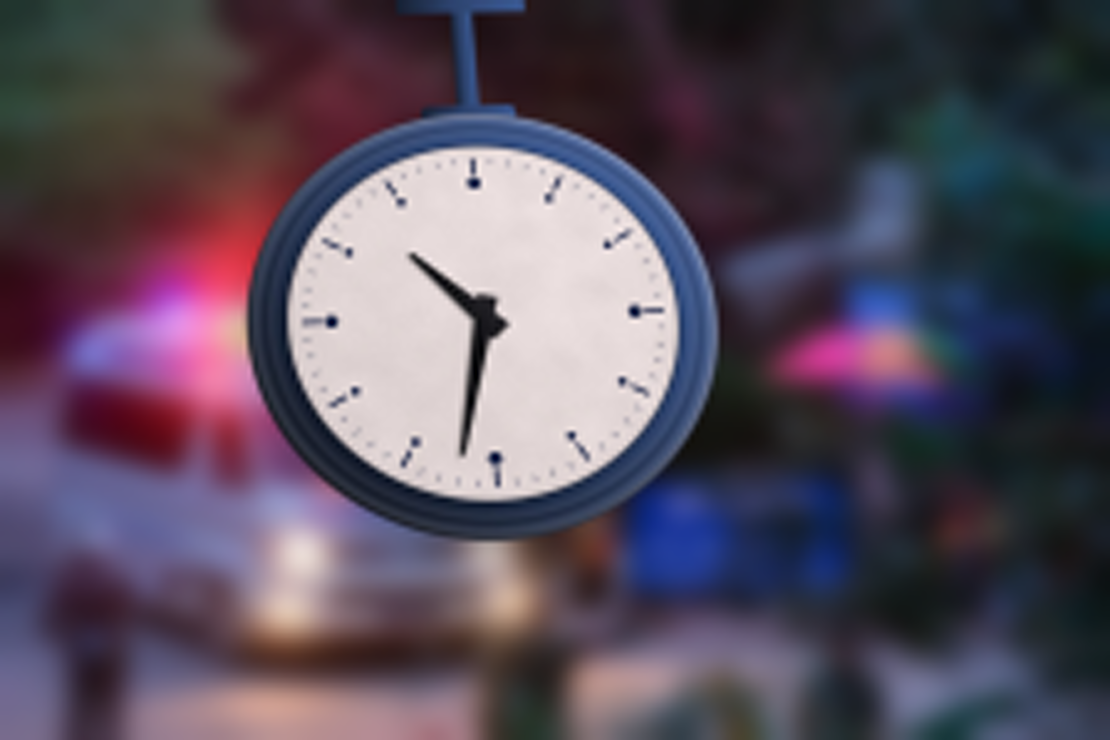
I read 10.32
